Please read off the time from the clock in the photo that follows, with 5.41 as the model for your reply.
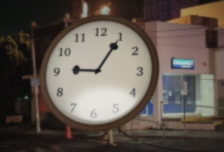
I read 9.05
